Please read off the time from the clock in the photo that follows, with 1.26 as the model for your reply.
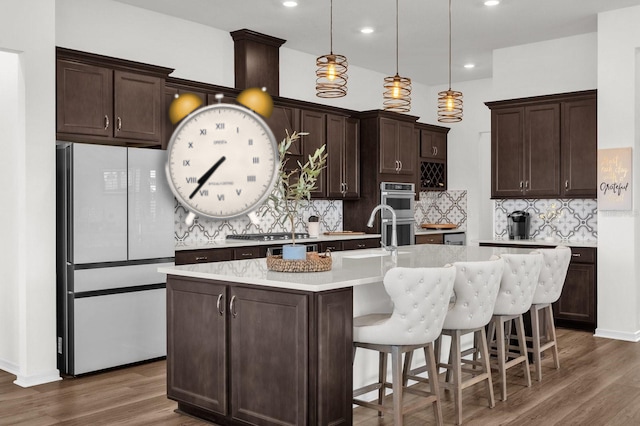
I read 7.37
